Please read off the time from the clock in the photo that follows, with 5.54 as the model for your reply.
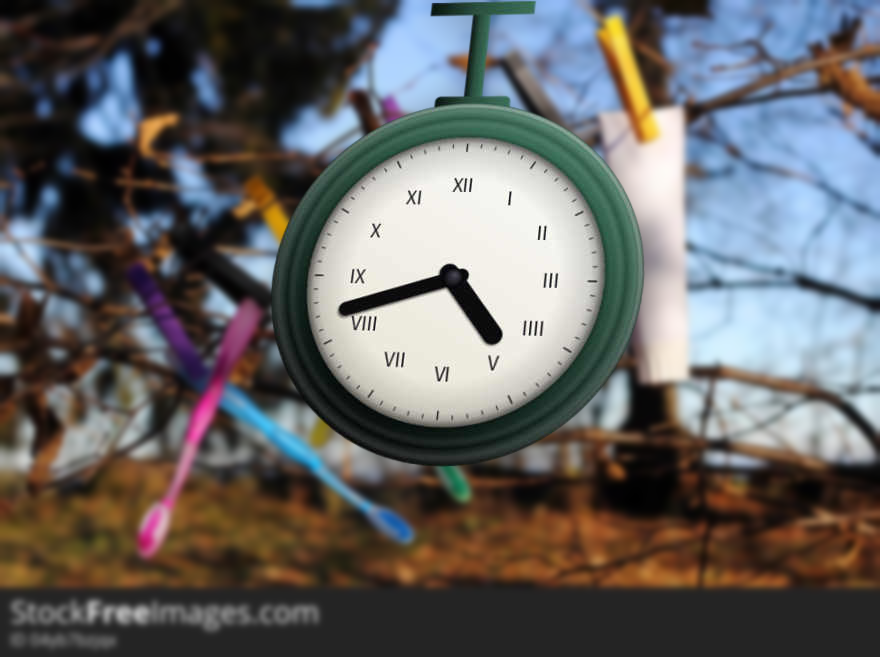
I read 4.42
